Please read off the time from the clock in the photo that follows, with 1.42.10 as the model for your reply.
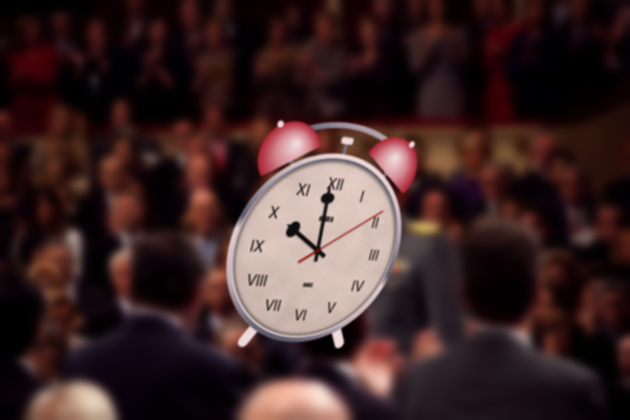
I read 9.59.09
